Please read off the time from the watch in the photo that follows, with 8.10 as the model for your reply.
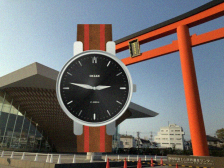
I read 2.47
